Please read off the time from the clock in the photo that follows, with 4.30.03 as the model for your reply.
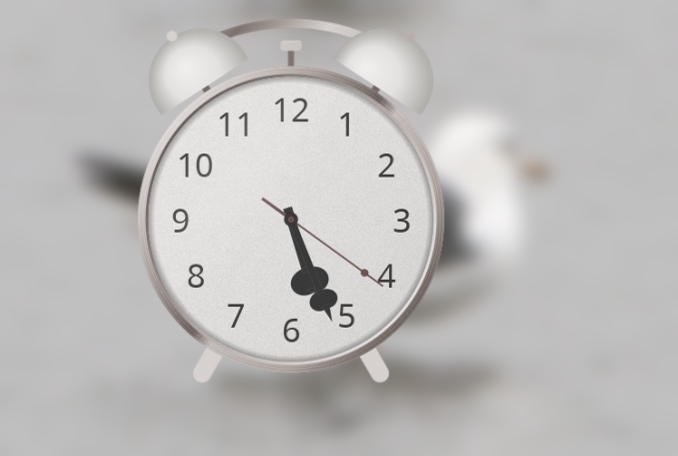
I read 5.26.21
